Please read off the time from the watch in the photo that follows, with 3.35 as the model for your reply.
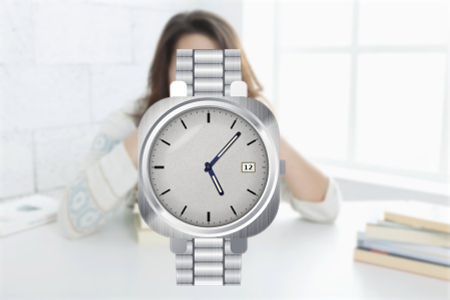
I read 5.07
